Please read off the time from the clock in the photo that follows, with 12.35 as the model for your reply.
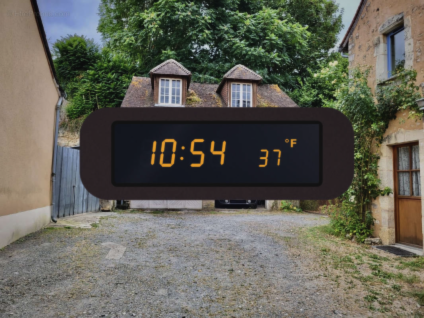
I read 10.54
